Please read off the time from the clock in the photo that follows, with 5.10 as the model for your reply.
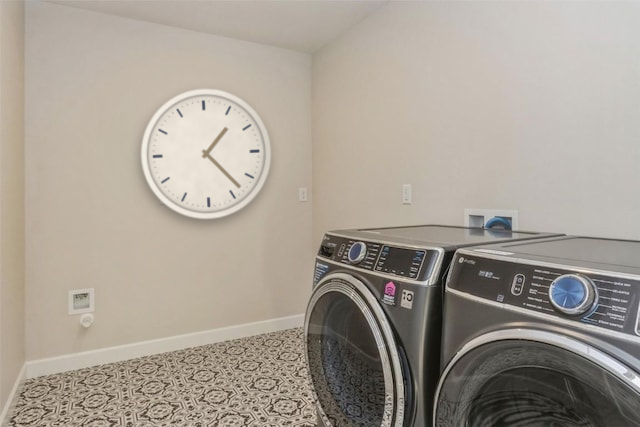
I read 1.23
